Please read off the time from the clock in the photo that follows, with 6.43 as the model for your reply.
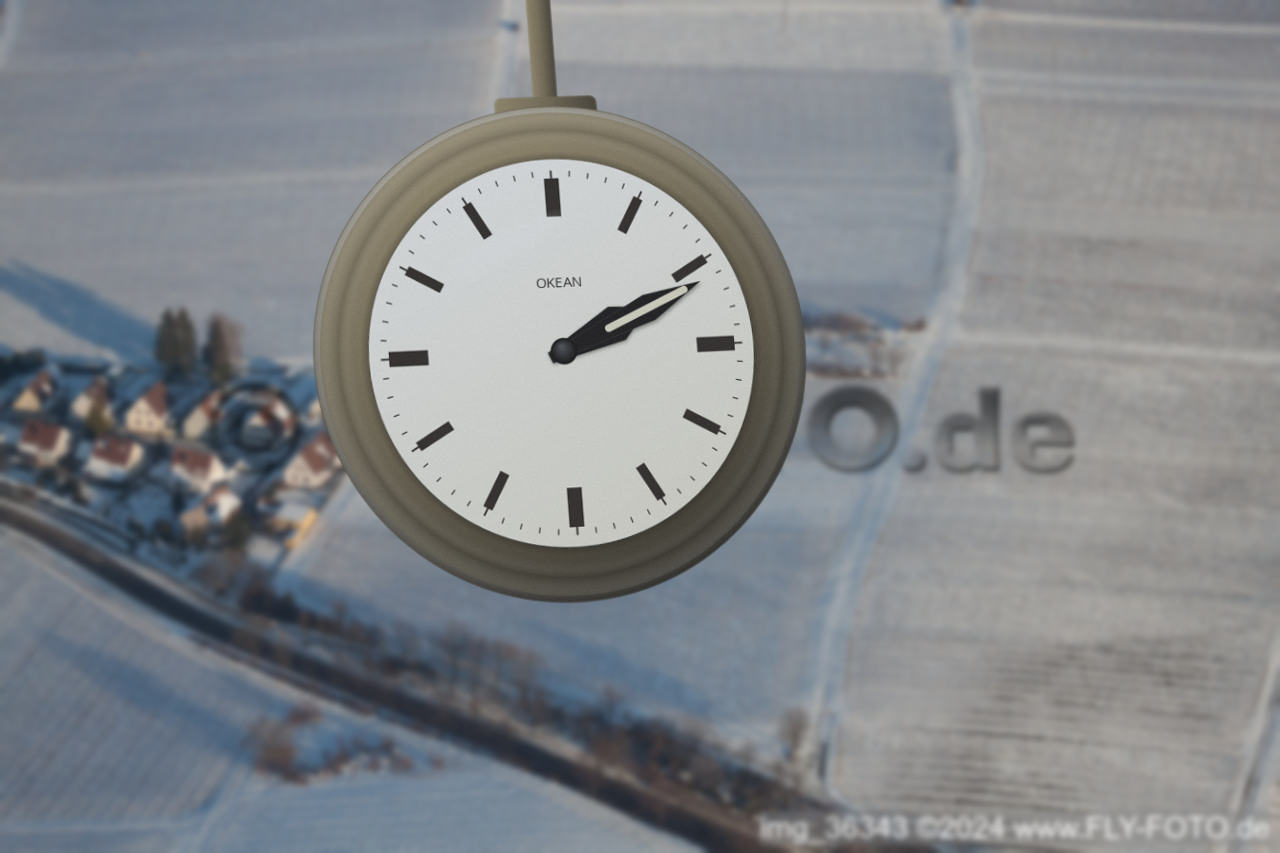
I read 2.11
